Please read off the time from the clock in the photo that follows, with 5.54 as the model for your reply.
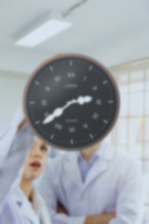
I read 2.39
